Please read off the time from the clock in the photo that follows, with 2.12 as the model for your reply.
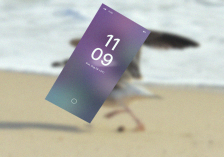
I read 11.09
